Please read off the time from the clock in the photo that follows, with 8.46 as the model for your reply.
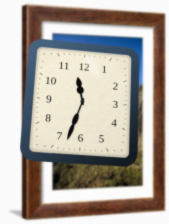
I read 11.33
